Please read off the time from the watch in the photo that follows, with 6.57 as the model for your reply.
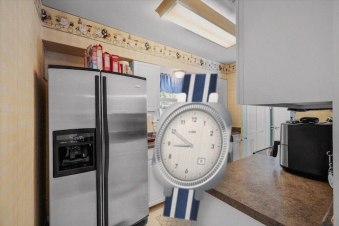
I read 8.50
